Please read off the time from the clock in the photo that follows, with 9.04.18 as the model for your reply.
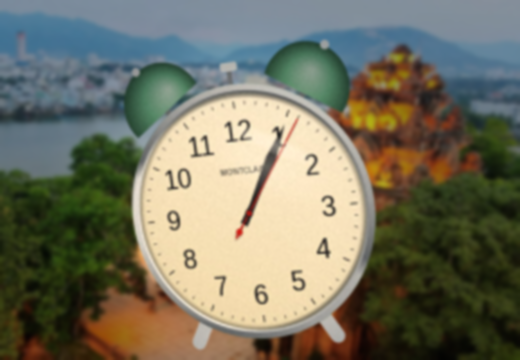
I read 1.05.06
